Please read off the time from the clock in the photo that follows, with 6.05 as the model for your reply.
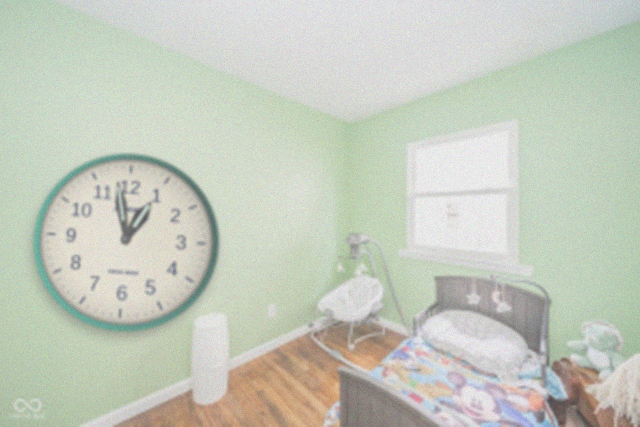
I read 12.58
